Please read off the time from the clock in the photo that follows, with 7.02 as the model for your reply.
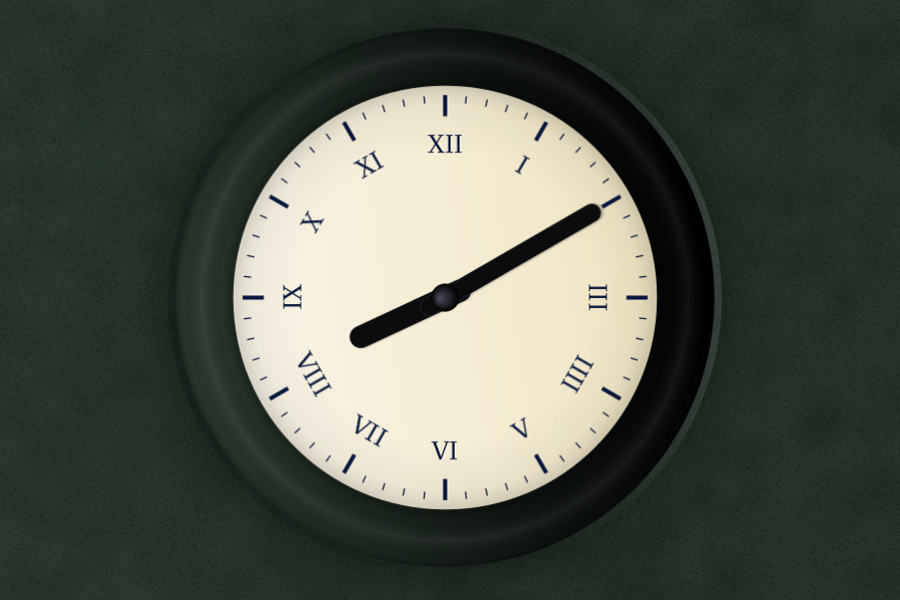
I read 8.10
